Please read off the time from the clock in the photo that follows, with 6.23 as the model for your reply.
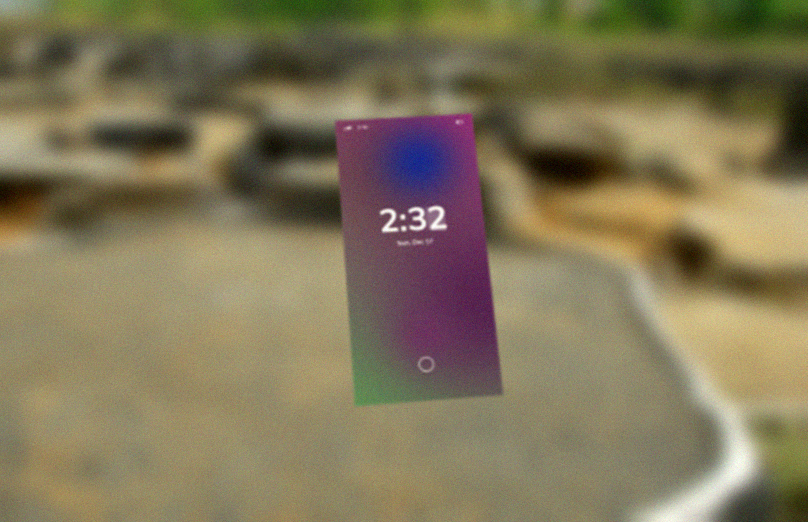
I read 2.32
